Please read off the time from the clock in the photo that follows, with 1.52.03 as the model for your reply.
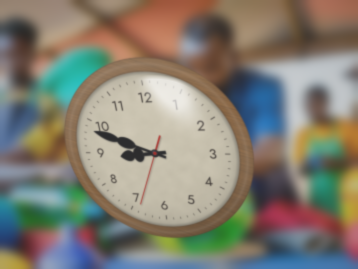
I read 8.48.34
